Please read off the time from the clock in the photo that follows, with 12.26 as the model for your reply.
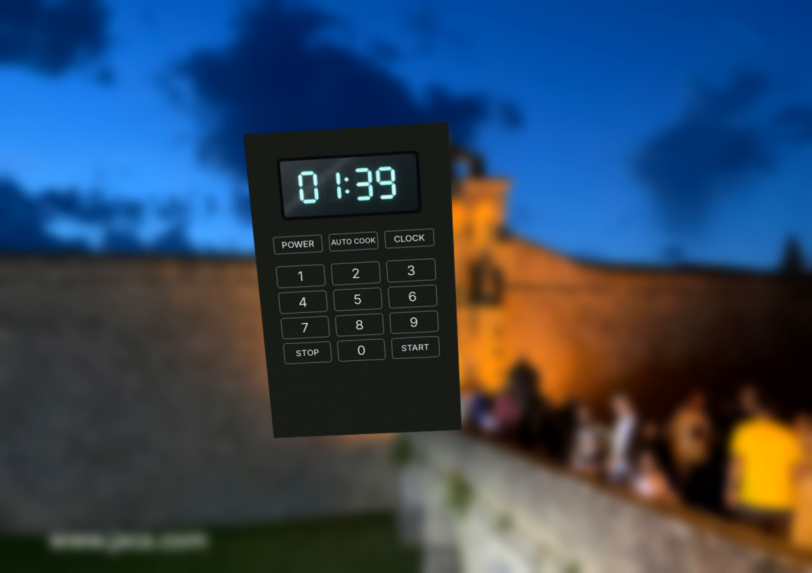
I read 1.39
